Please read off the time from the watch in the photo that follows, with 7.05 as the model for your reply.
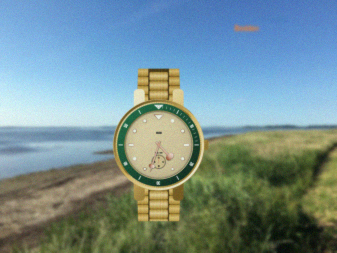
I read 4.33
